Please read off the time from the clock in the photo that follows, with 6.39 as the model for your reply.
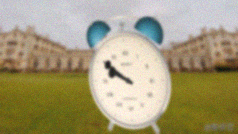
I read 9.51
